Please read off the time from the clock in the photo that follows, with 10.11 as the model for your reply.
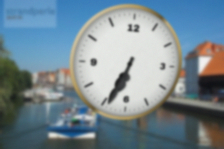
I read 6.34
